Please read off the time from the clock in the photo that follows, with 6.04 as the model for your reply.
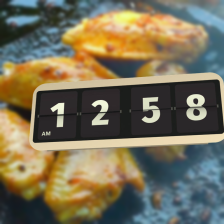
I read 12.58
